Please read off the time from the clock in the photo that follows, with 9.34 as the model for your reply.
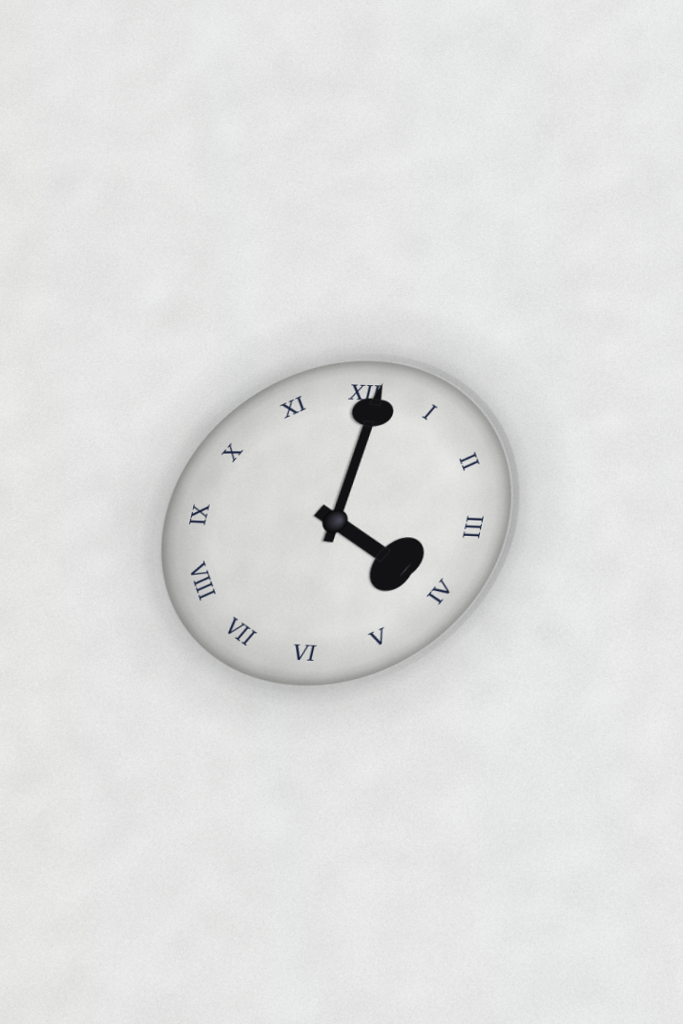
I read 4.01
